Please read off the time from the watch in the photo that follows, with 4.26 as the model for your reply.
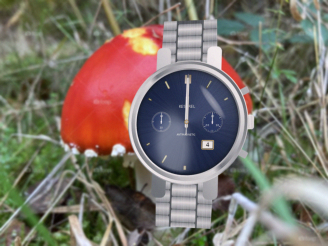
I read 12.00
